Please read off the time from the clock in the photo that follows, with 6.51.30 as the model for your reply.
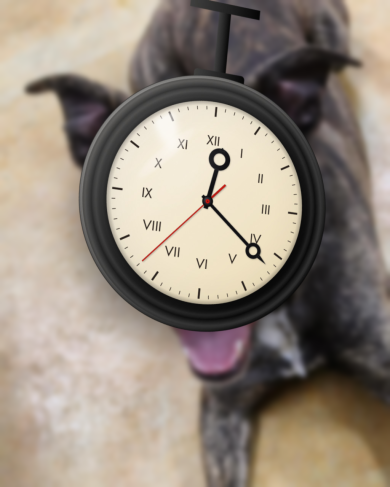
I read 12.21.37
